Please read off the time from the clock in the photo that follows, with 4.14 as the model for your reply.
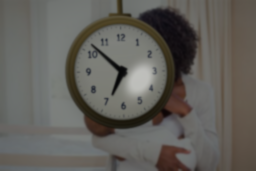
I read 6.52
